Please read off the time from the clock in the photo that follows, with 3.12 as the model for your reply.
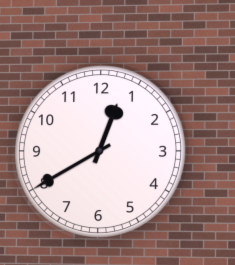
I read 12.40
